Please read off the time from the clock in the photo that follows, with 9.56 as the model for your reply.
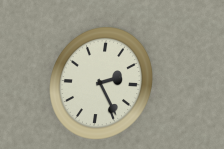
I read 2.24
